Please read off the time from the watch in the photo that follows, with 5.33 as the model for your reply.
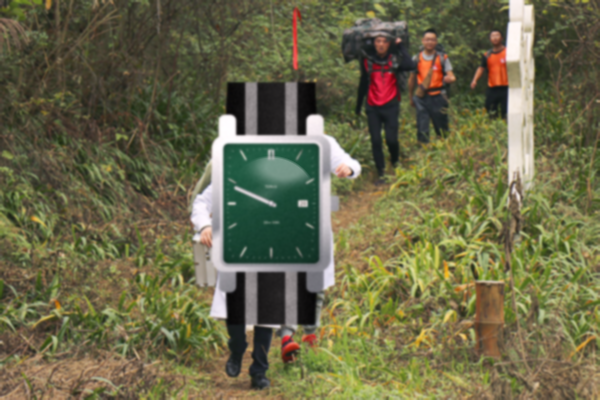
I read 9.49
